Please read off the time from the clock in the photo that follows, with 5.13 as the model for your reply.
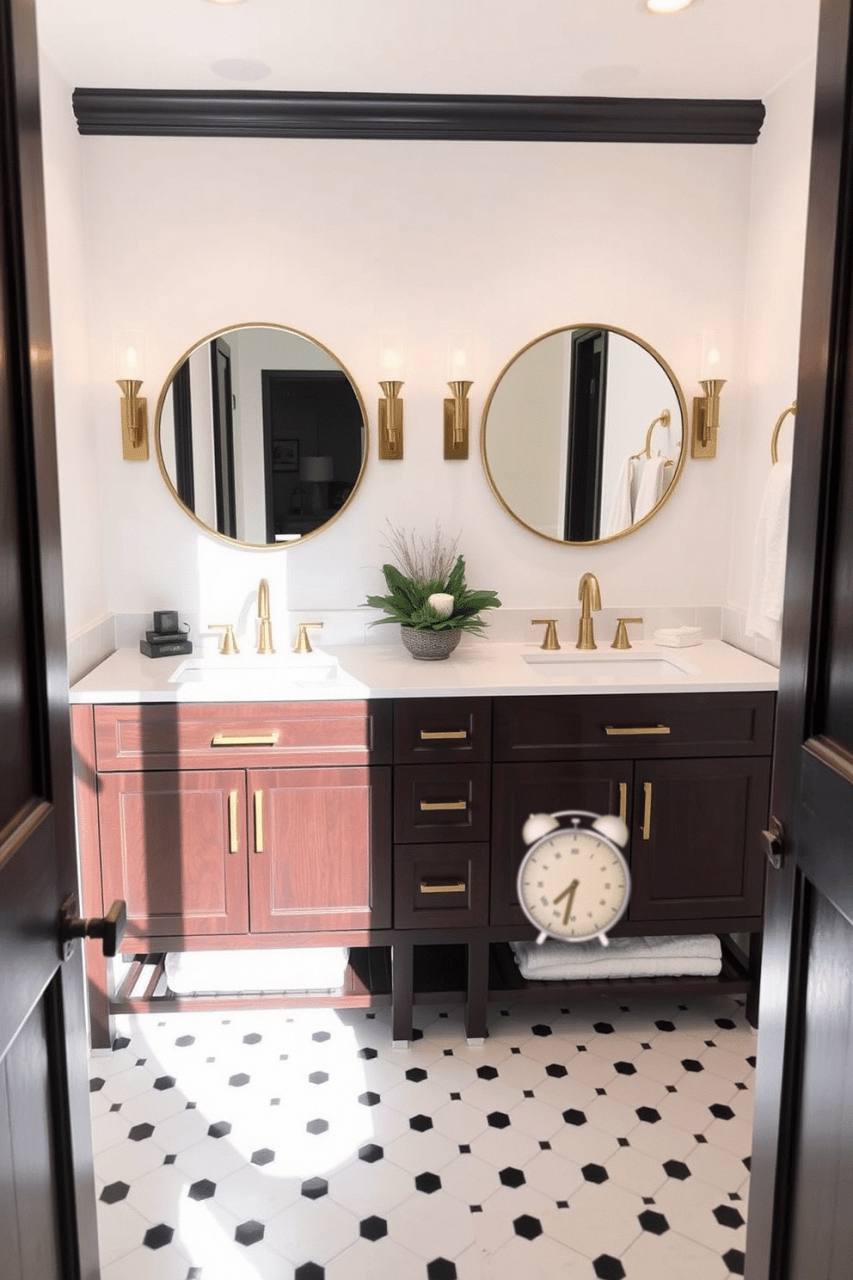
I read 7.32
